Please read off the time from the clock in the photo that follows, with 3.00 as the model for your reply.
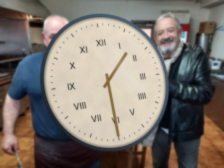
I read 1.30
